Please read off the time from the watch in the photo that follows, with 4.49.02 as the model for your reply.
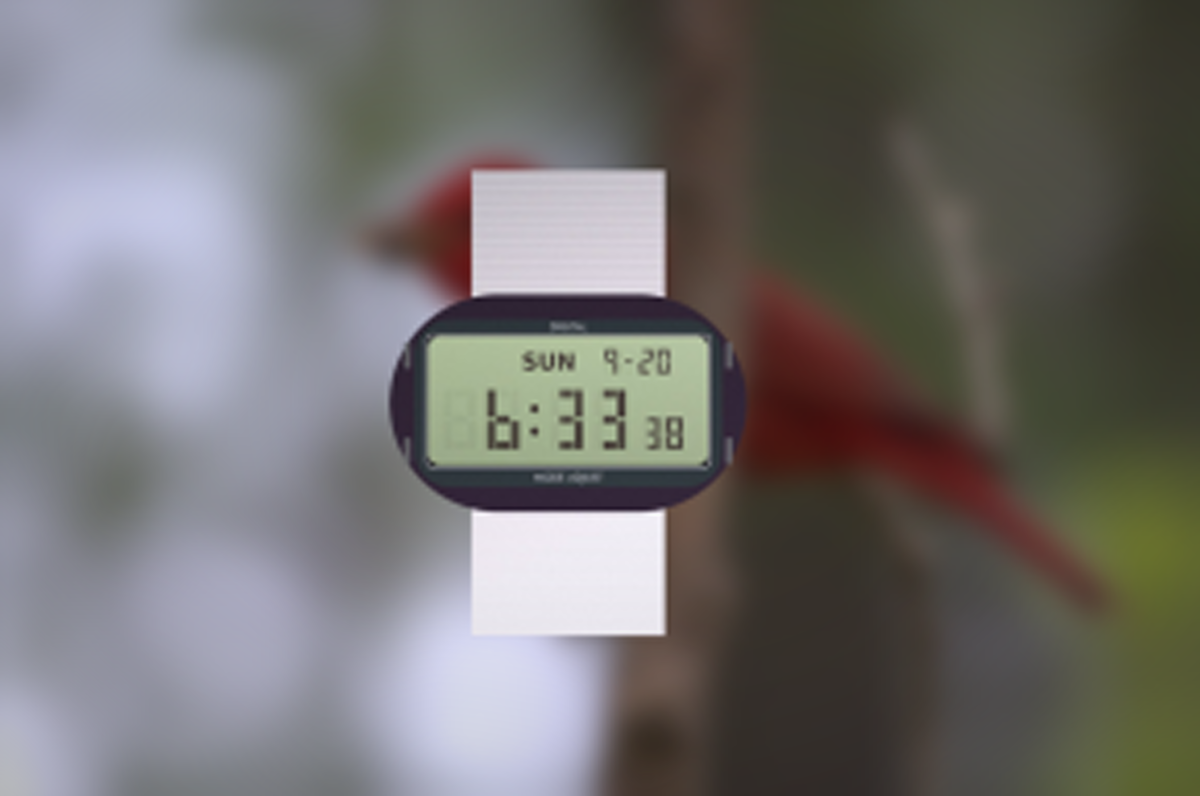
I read 6.33.38
